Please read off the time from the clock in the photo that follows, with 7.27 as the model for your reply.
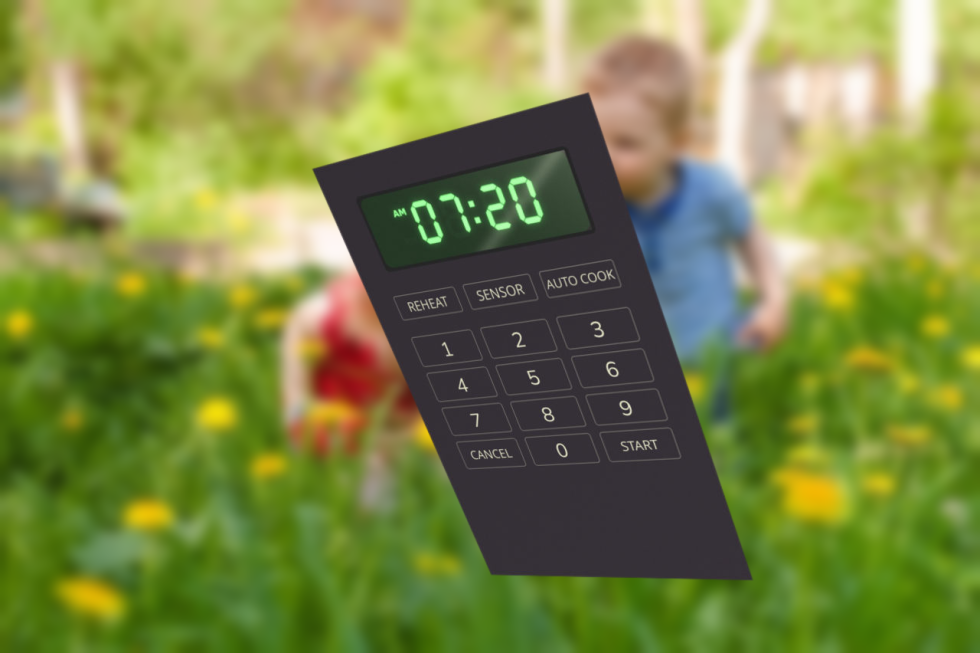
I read 7.20
